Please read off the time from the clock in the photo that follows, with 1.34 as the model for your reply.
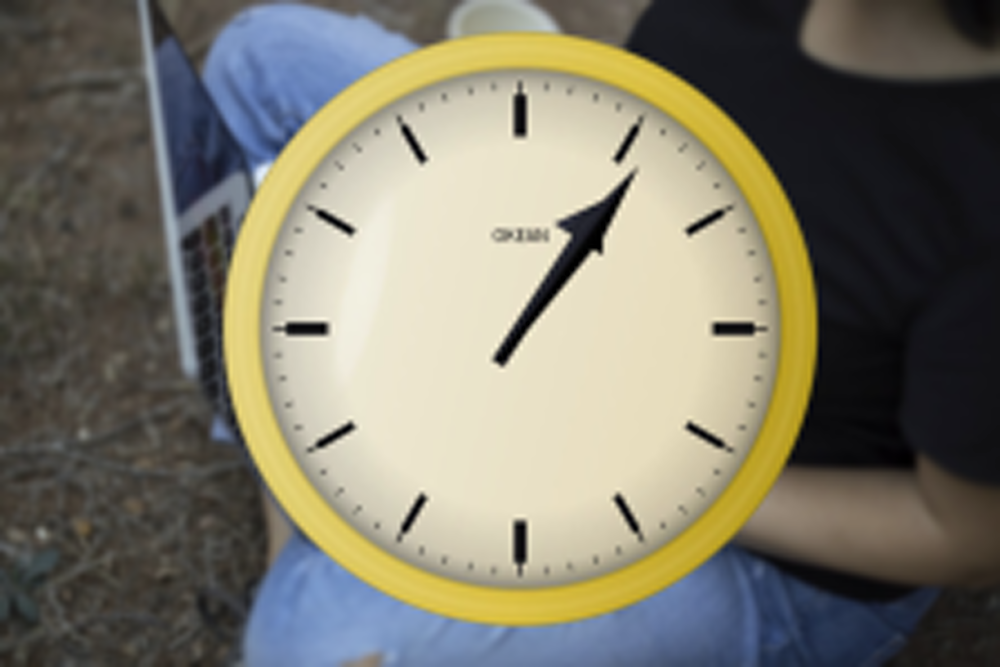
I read 1.06
